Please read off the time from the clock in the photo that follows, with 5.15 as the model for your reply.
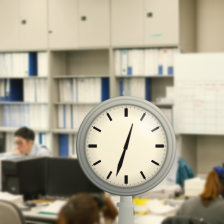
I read 12.33
